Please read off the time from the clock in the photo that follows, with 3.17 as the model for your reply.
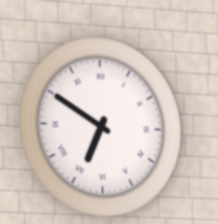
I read 6.50
